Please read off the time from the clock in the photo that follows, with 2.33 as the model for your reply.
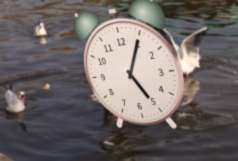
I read 5.05
